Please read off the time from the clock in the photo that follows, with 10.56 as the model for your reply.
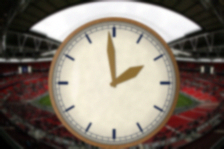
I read 1.59
